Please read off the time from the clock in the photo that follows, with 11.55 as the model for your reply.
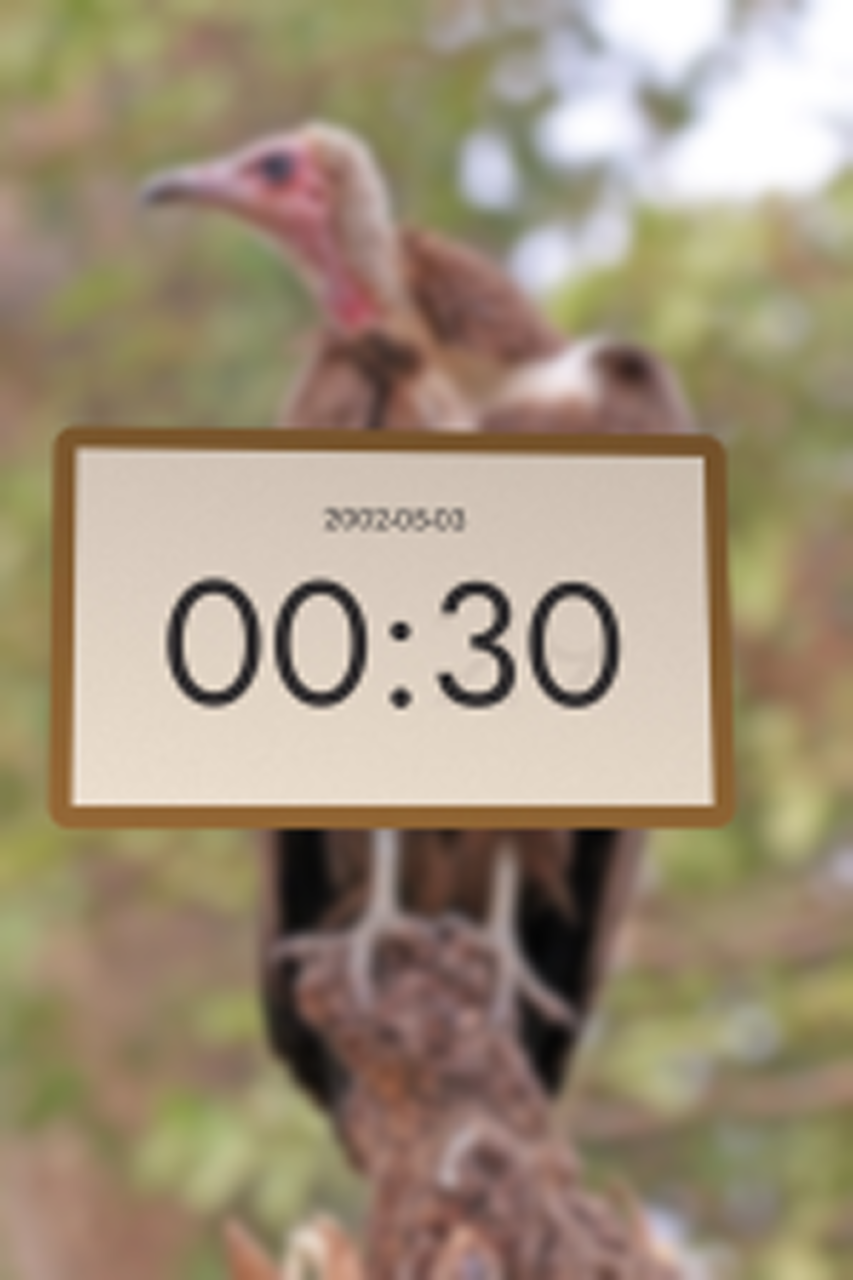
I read 0.30
